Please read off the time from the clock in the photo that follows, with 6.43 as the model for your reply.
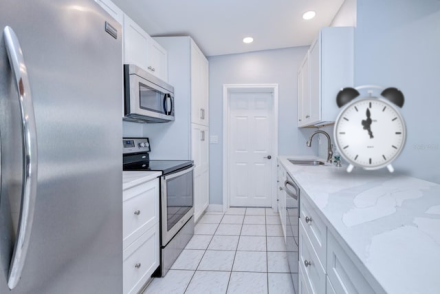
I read 10.59
